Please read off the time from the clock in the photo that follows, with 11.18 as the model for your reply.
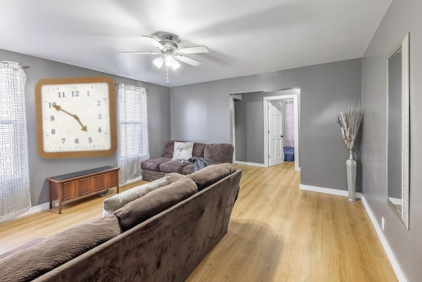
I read 4.50
